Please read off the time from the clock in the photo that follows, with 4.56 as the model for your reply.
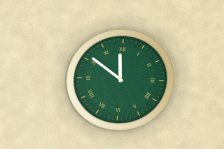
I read 11.51
